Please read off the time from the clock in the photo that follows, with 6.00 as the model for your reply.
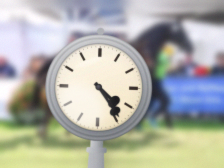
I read 4.24
